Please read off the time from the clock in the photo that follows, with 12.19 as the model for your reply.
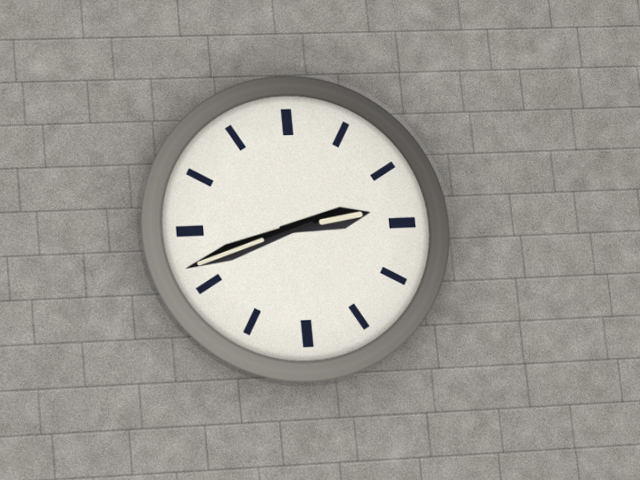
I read 2.42
